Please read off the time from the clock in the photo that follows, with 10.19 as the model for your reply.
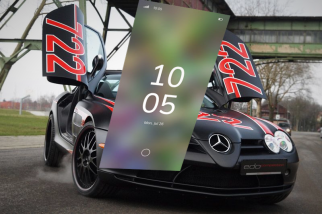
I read 10.05
